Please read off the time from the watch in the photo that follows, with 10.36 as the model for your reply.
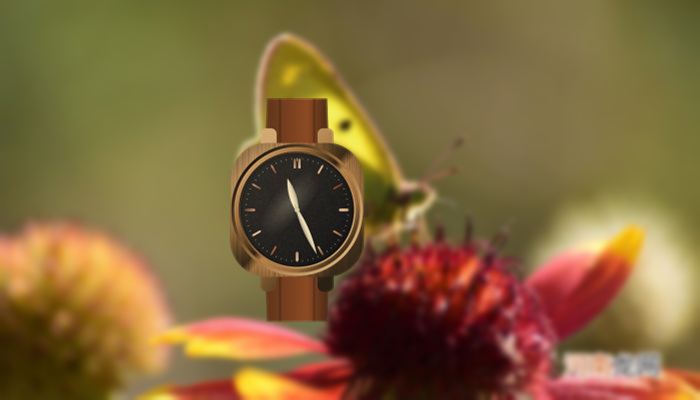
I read 11.26
